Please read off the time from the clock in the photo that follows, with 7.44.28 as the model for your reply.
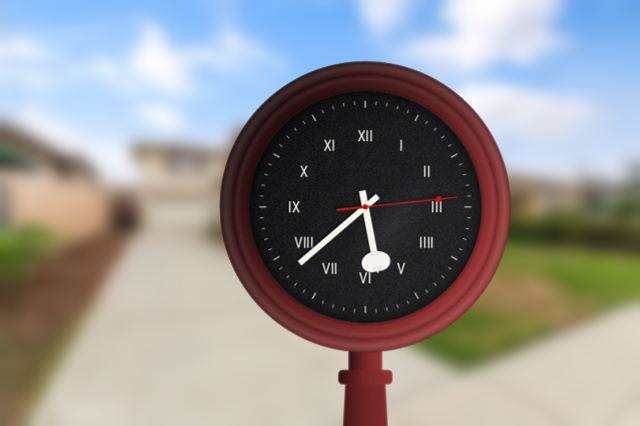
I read 5.38.14
